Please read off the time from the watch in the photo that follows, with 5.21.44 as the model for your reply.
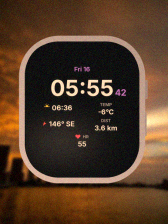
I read 5.55.42
